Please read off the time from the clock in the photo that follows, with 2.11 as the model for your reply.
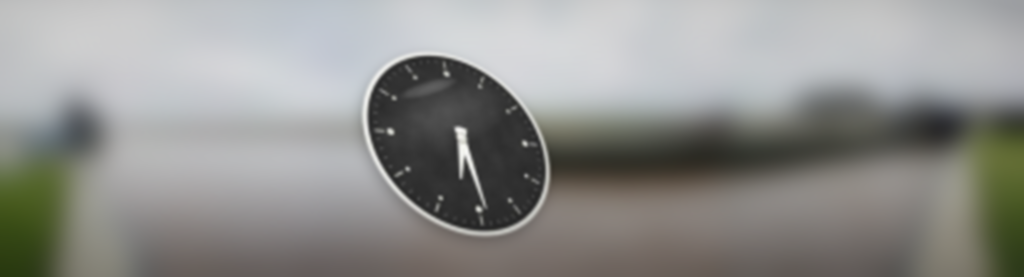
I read 6.29
